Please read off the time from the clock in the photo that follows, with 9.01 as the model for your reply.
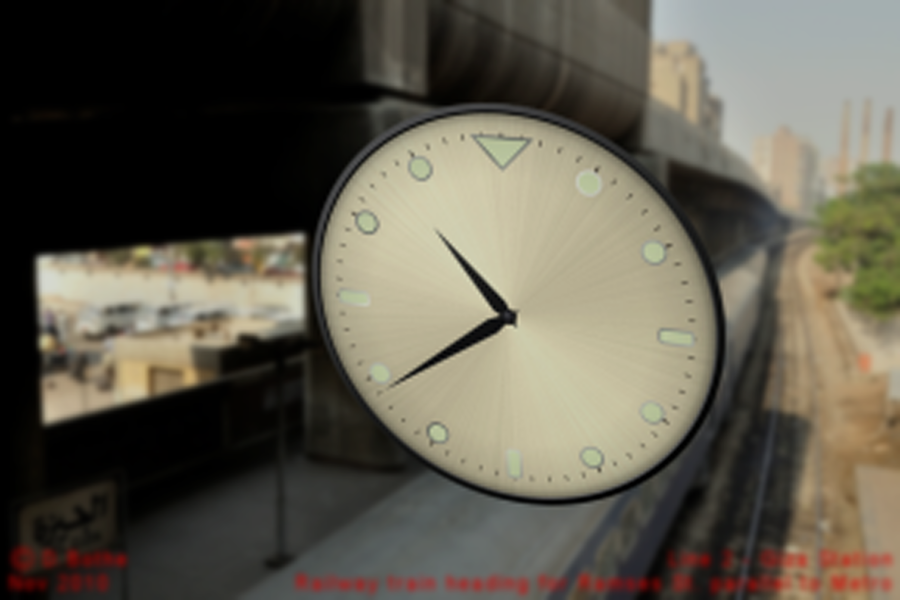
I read 10.39
